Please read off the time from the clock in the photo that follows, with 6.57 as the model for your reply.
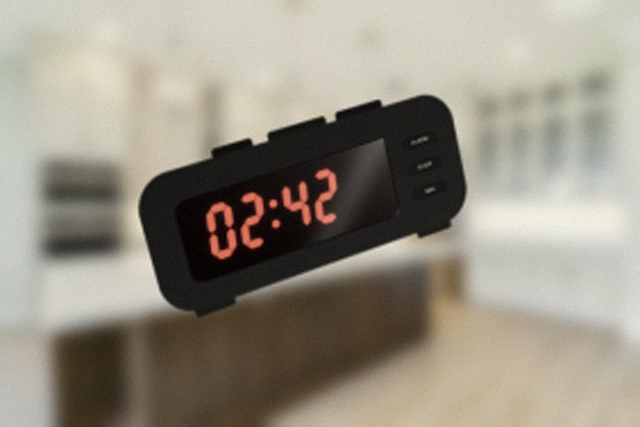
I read 2.42
